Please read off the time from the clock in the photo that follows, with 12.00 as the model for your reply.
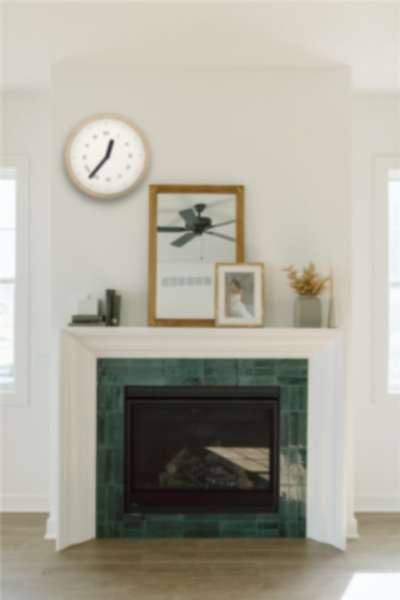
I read 12.37
